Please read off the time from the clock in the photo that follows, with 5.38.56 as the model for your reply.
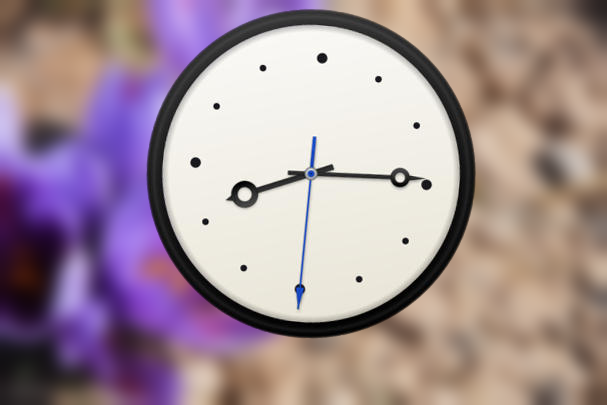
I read 8.14.30
